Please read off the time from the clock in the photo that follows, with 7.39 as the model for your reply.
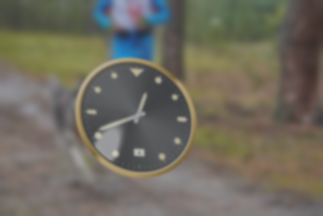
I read 12.41
